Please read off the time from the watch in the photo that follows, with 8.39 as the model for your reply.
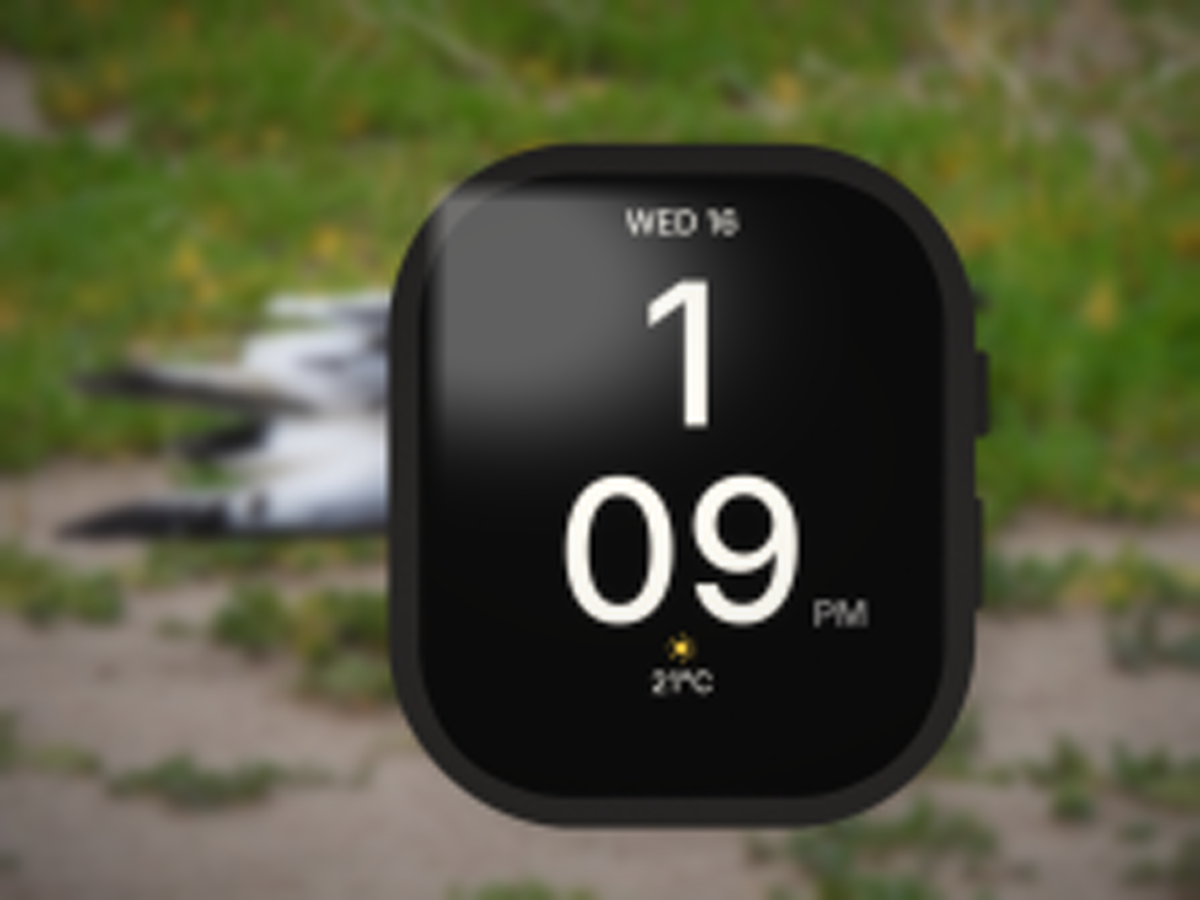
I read 1.09
